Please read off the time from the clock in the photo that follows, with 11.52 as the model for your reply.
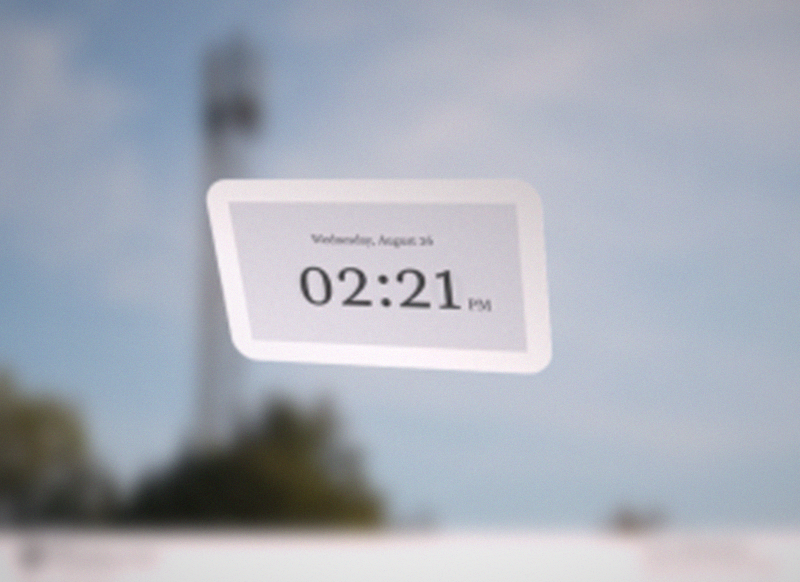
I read 2.21
